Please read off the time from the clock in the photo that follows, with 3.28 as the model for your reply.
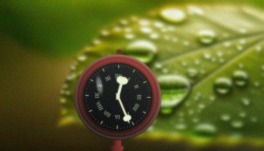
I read 12.26
